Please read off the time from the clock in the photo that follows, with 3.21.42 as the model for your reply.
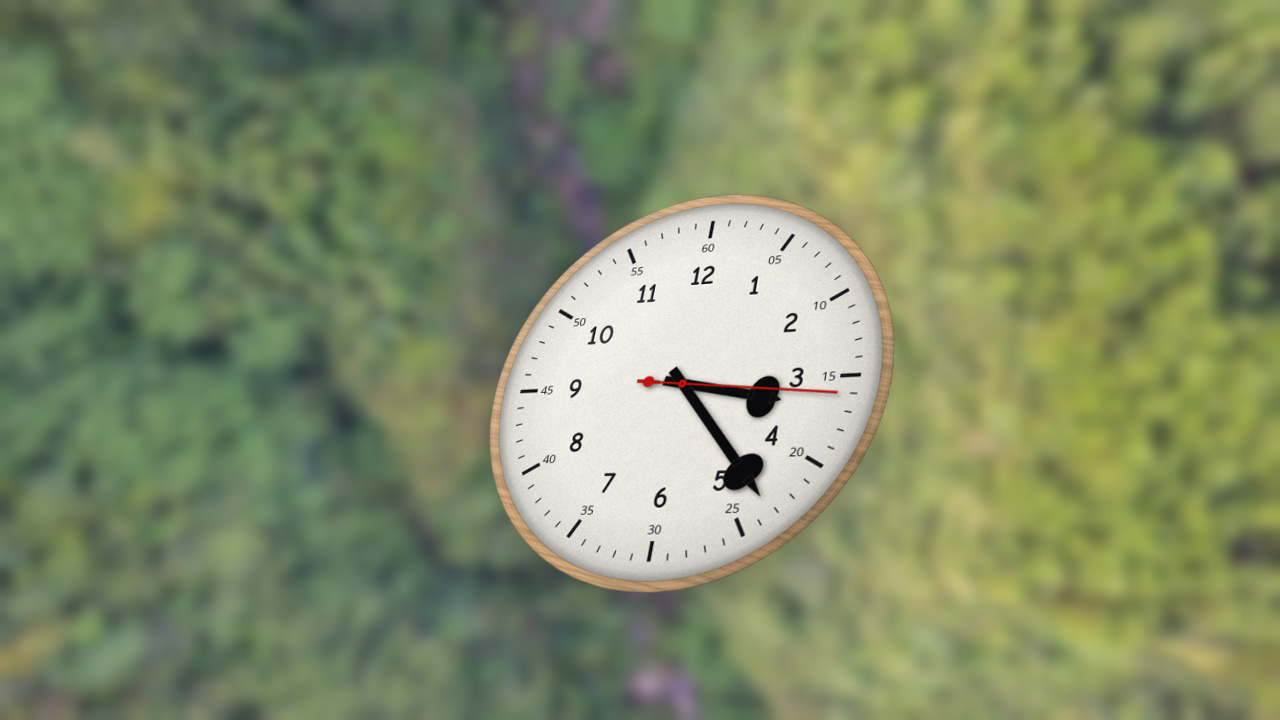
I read 3.23.16
